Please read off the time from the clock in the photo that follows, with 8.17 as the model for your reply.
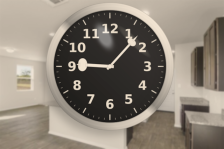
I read 9.07
